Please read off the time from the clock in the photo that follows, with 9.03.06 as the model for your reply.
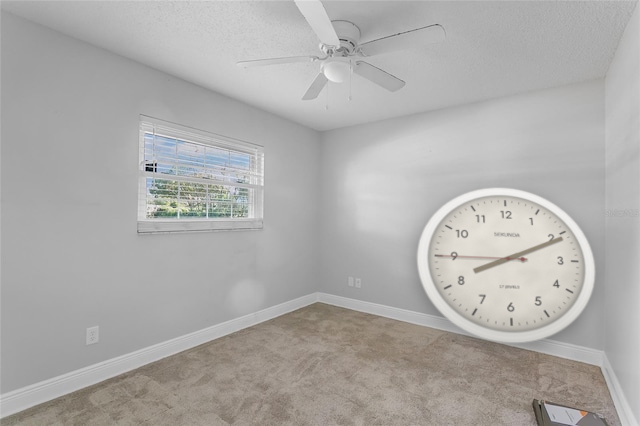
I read 8.10.45
